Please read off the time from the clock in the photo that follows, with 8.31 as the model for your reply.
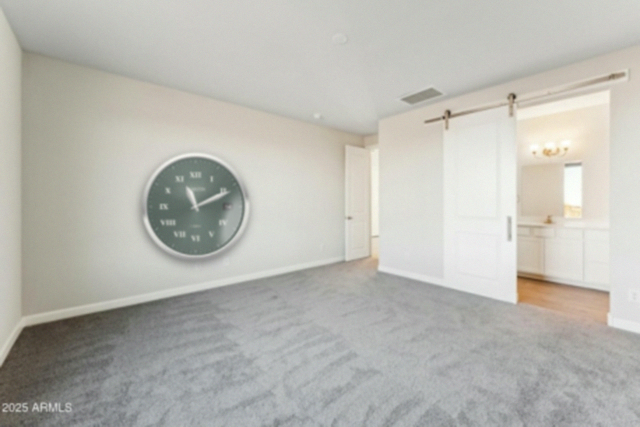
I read 11.11
